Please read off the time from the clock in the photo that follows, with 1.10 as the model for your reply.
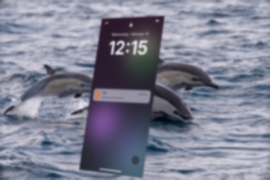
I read 12.15
